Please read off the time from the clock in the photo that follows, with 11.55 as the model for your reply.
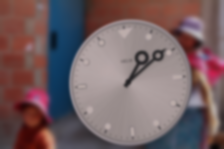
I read 1.09
